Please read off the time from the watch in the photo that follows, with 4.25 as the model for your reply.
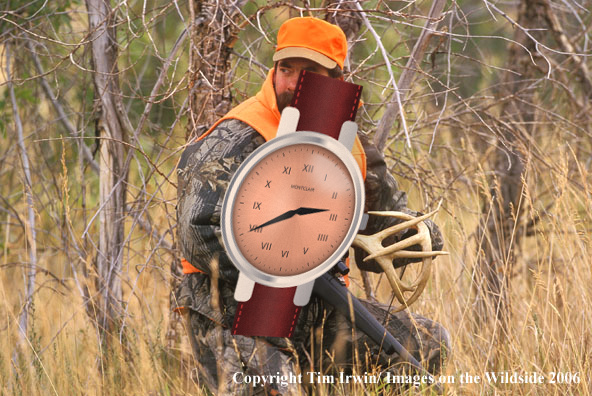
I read 2.40
